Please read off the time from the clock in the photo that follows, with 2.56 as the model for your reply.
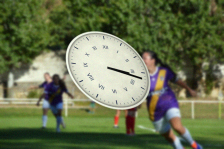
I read 3.17
